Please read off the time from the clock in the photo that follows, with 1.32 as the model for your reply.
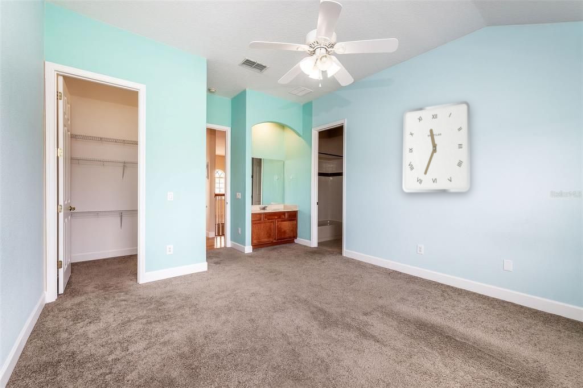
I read 11.34
